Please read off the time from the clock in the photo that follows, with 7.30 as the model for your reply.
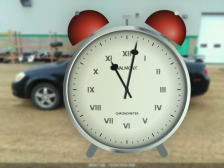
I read 11.02
